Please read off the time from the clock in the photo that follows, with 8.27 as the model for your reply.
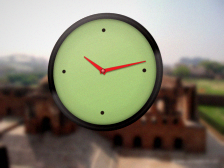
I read 10.13
